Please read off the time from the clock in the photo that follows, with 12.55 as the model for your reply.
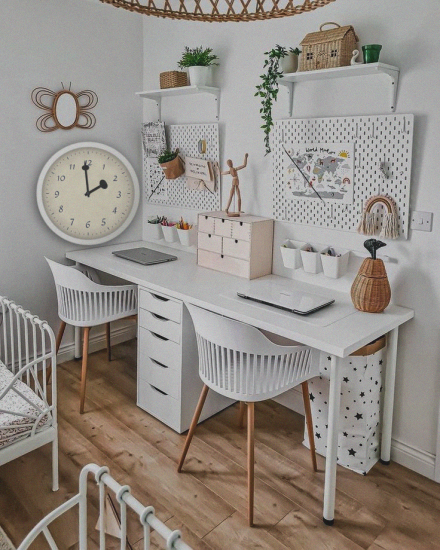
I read 1.59
